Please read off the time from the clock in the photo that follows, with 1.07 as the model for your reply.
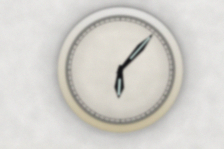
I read 6.07
